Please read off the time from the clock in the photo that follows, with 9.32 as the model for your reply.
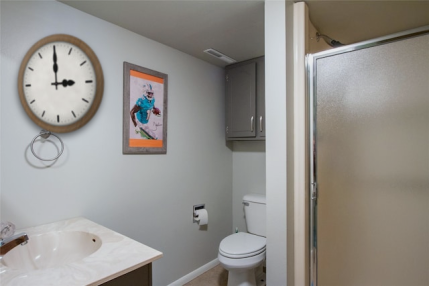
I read 3.00
